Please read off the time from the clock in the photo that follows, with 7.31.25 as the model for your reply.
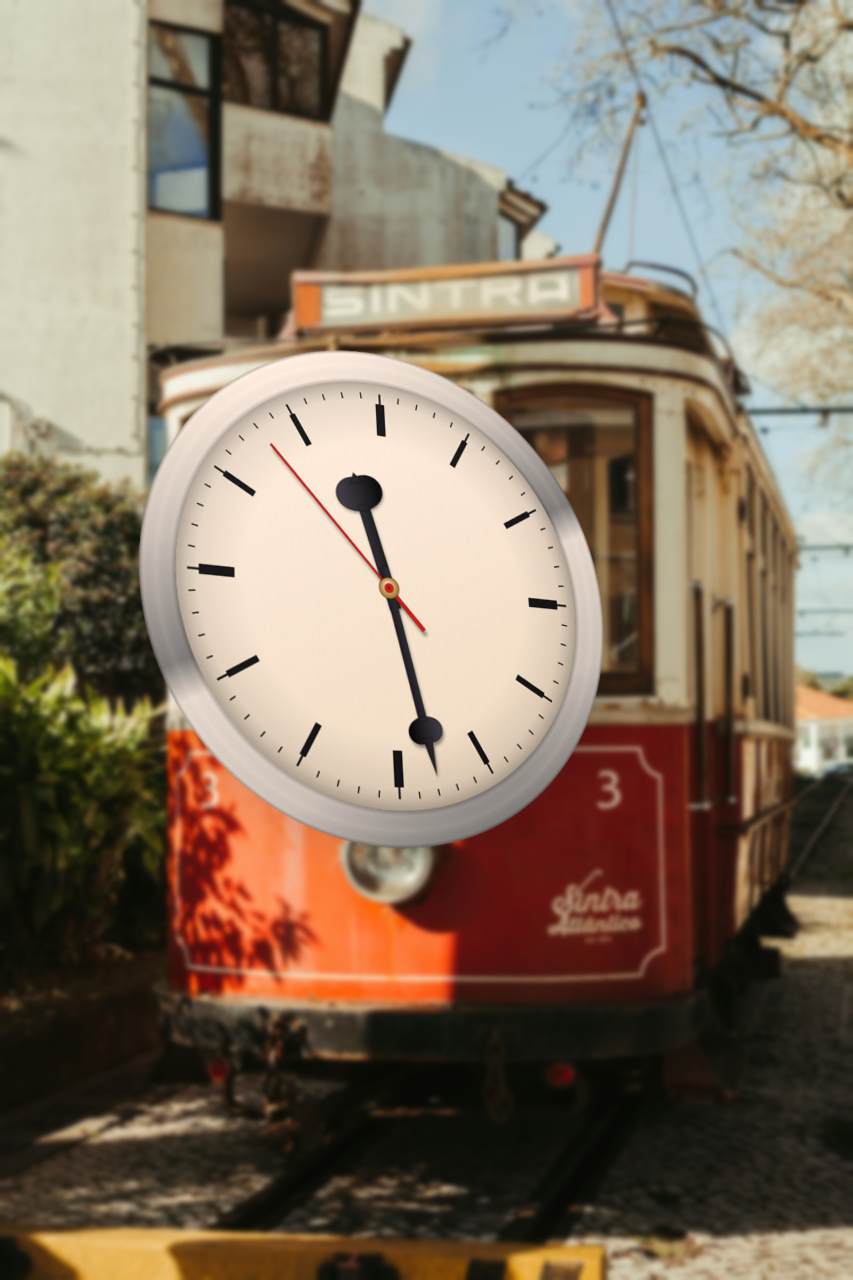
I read 11.27.53
